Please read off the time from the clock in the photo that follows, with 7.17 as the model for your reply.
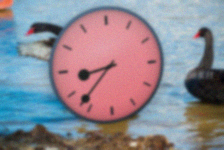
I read 8.37
